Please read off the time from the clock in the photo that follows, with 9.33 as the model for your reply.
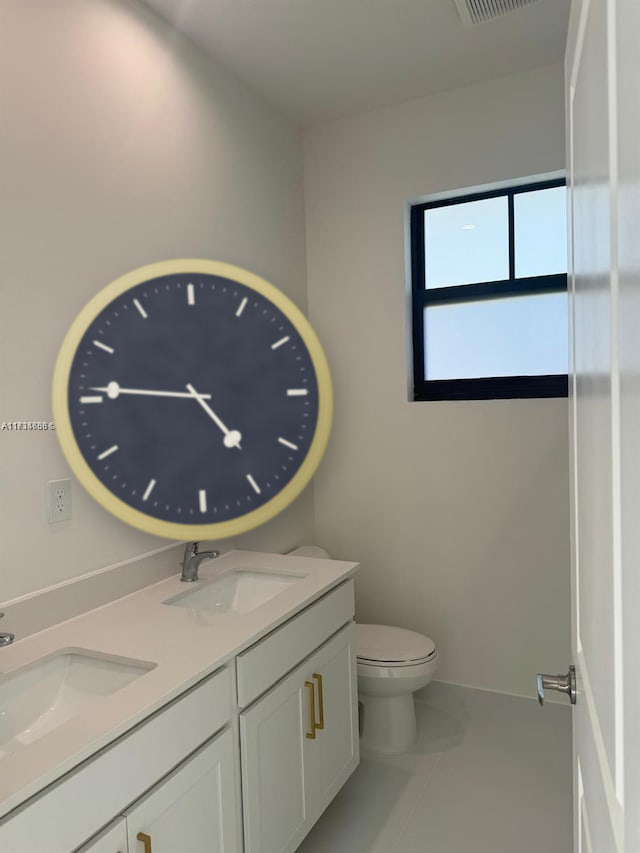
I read 4.46
